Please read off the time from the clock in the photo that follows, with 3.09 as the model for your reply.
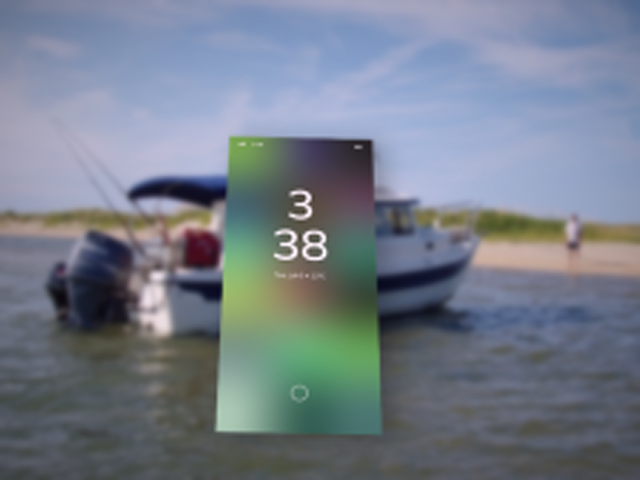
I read 3.38
